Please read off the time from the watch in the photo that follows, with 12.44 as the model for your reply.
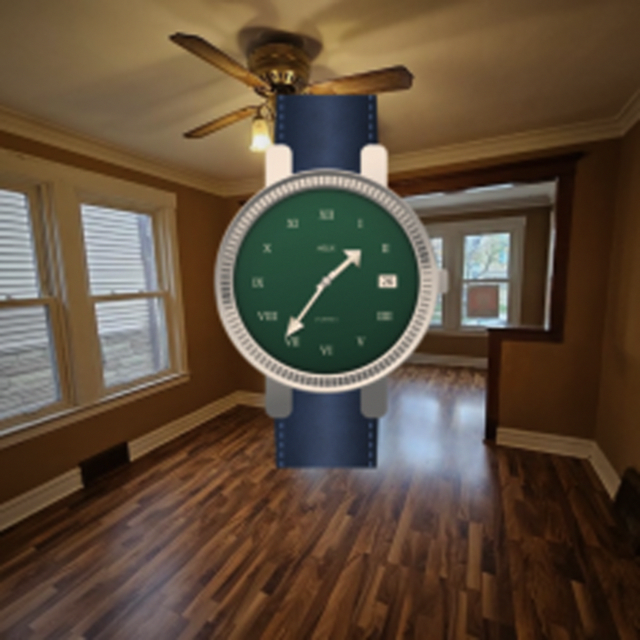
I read 1.36
